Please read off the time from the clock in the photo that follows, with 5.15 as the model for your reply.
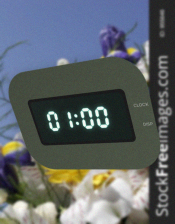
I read 1.00
